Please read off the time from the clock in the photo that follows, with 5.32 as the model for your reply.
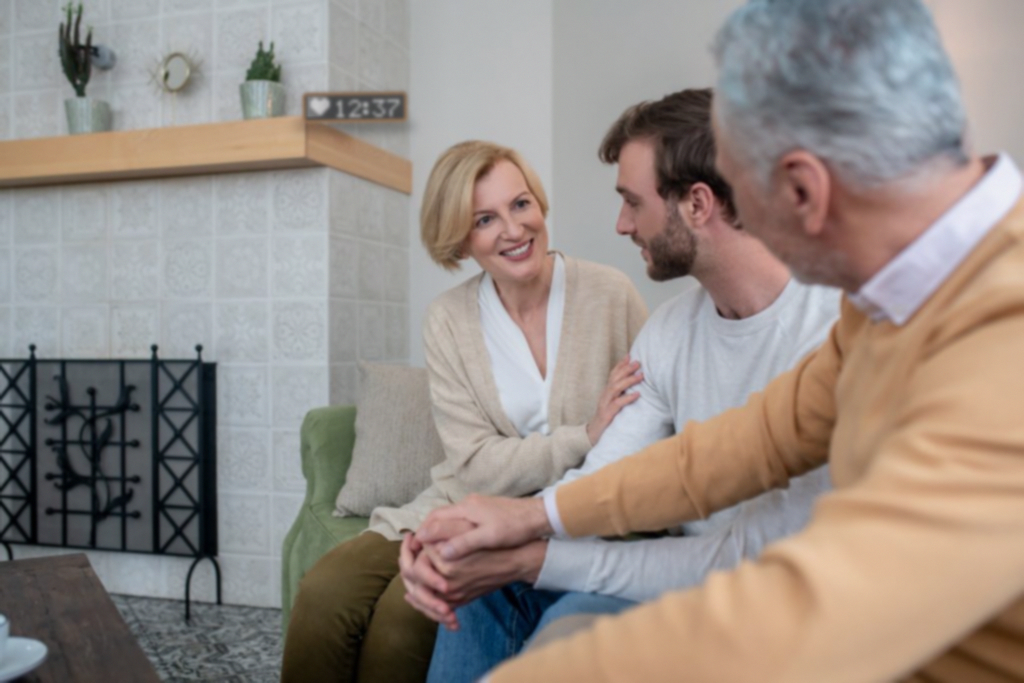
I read 12.37
